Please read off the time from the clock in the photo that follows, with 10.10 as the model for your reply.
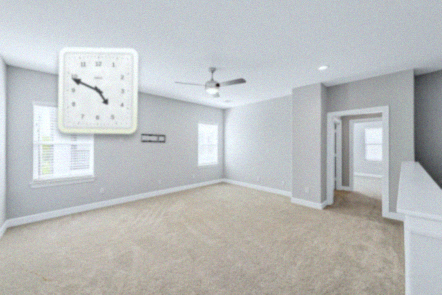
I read 4.49
